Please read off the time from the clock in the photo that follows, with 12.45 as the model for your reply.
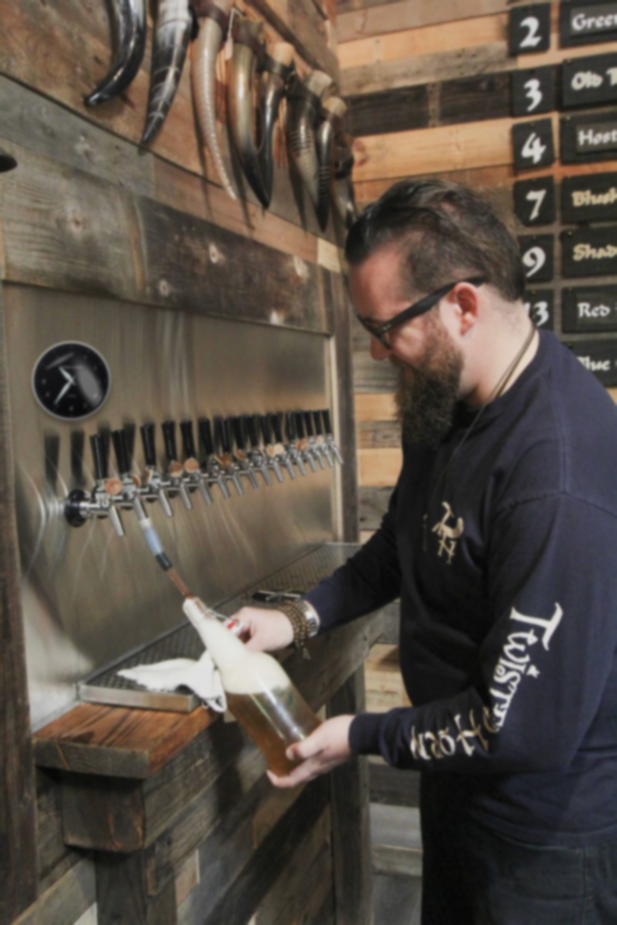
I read 10.36
